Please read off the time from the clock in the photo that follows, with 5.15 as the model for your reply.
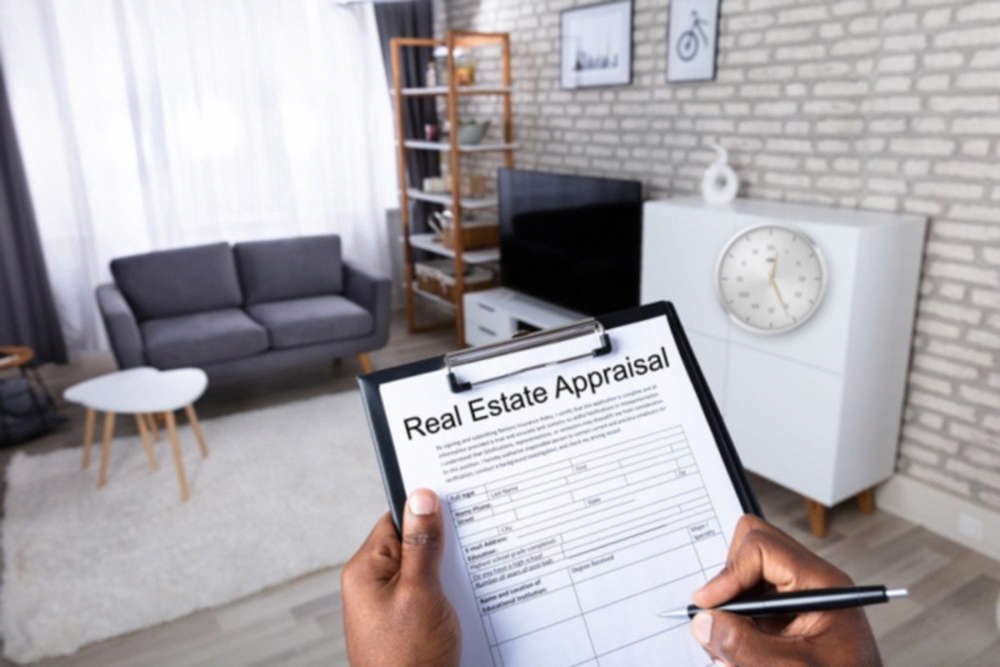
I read 12.26
